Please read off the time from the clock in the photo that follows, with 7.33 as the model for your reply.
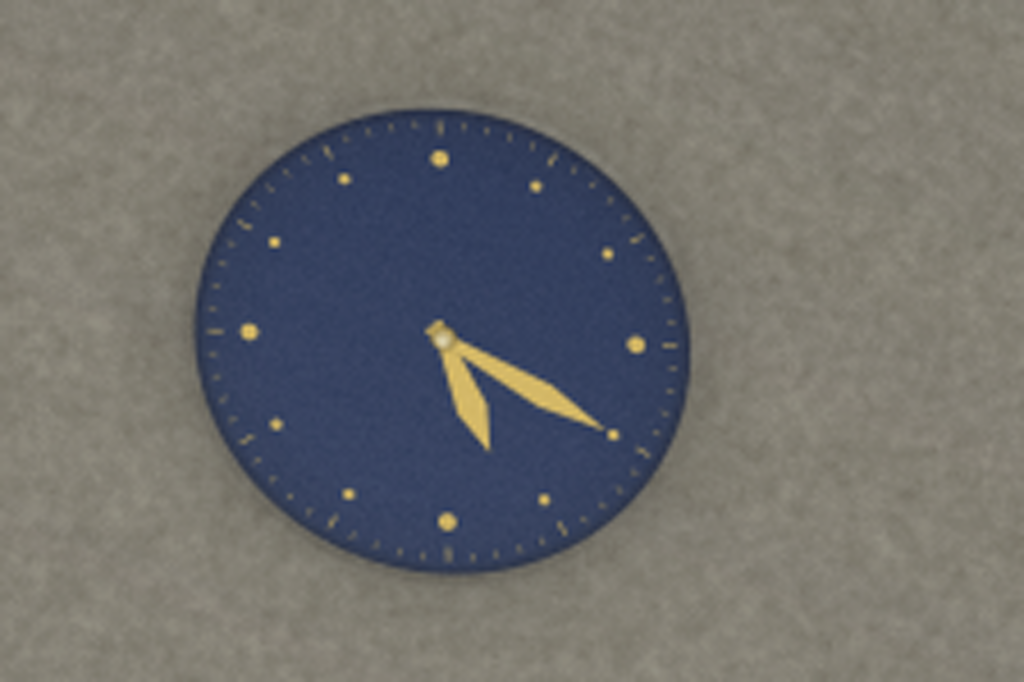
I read 5.20
